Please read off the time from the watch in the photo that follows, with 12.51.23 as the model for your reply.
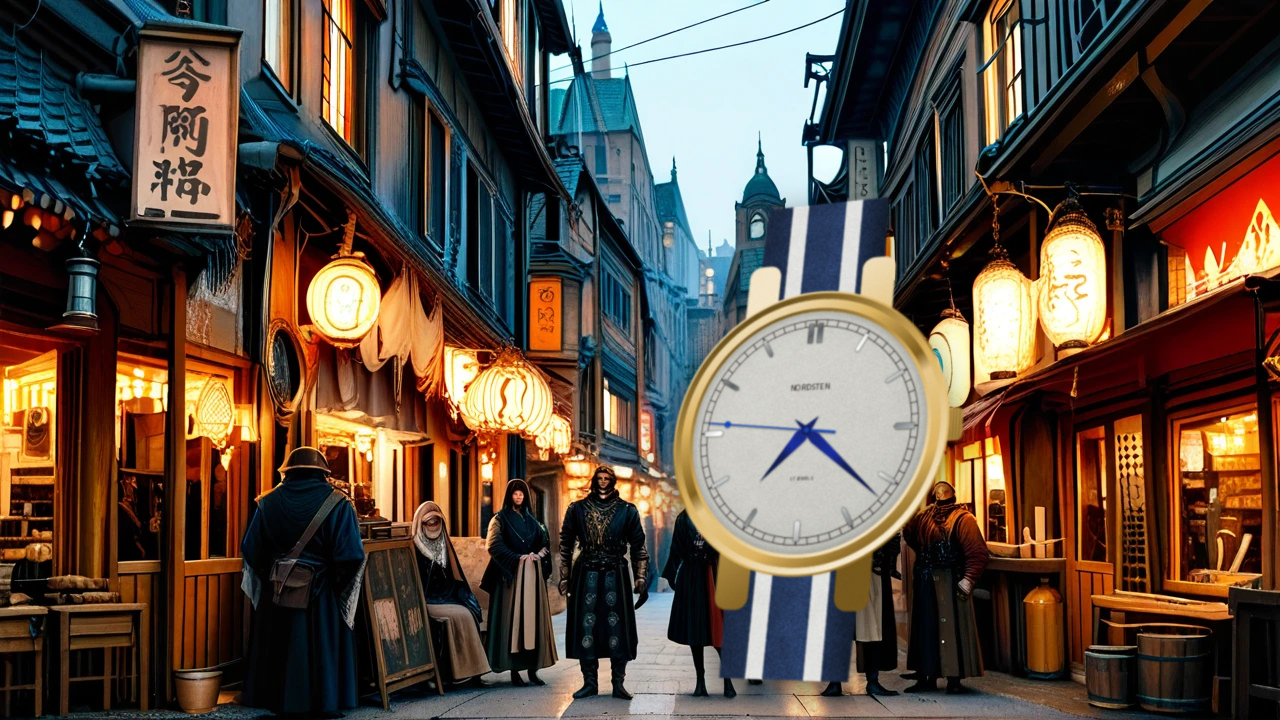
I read 7.21.46
